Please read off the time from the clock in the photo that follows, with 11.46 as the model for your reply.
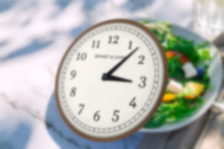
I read 3.07
